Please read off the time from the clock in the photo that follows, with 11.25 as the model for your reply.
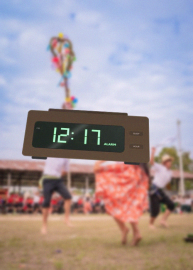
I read 12.17
